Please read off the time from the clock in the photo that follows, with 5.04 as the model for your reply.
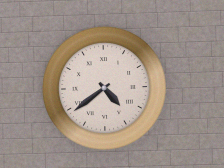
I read 4.39
